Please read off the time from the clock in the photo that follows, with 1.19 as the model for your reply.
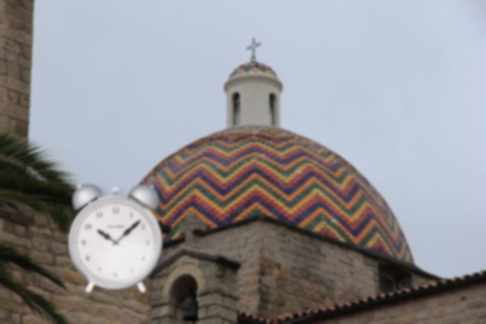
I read 10.08
